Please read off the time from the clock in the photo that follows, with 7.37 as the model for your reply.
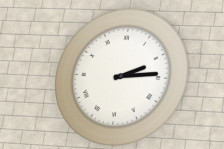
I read 2.14
